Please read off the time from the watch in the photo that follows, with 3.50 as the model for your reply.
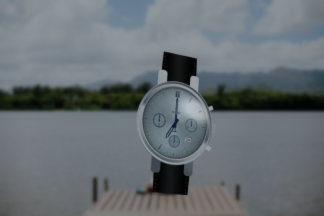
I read 7.00
